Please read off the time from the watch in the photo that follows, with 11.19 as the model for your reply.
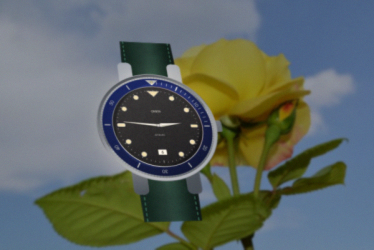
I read 2.46
